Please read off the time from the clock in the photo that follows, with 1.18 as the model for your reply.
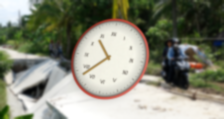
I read 10.38
